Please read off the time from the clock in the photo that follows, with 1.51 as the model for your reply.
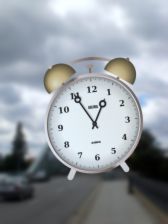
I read 12.55
